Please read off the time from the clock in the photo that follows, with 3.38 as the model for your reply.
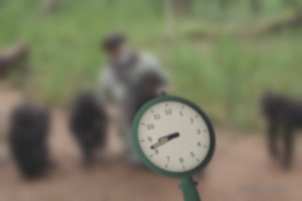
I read 8.42
